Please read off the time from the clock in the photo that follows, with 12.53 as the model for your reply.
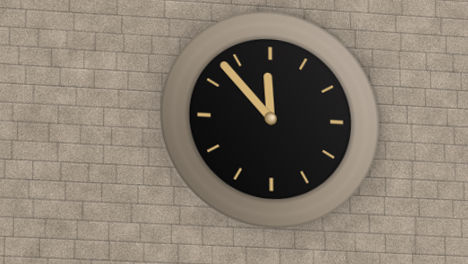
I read 11.53
